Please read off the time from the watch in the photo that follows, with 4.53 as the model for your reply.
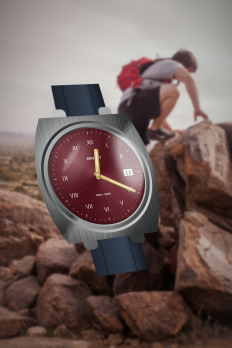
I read 12.20
